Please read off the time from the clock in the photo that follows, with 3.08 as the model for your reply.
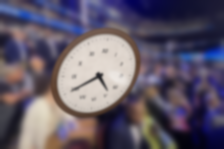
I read 4.40
